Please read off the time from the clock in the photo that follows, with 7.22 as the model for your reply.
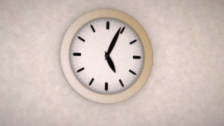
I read 5.04
